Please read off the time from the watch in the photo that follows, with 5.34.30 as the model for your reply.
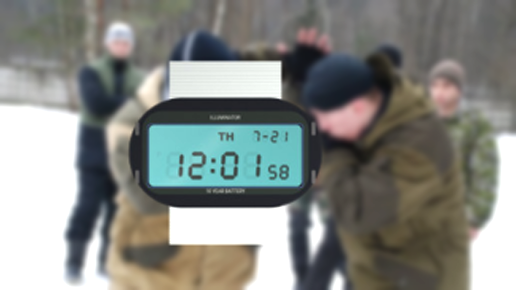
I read 12.01.58
